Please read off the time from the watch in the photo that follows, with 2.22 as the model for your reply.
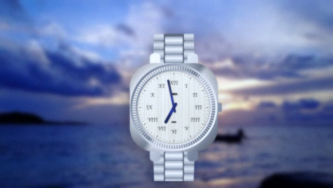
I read 6.58
